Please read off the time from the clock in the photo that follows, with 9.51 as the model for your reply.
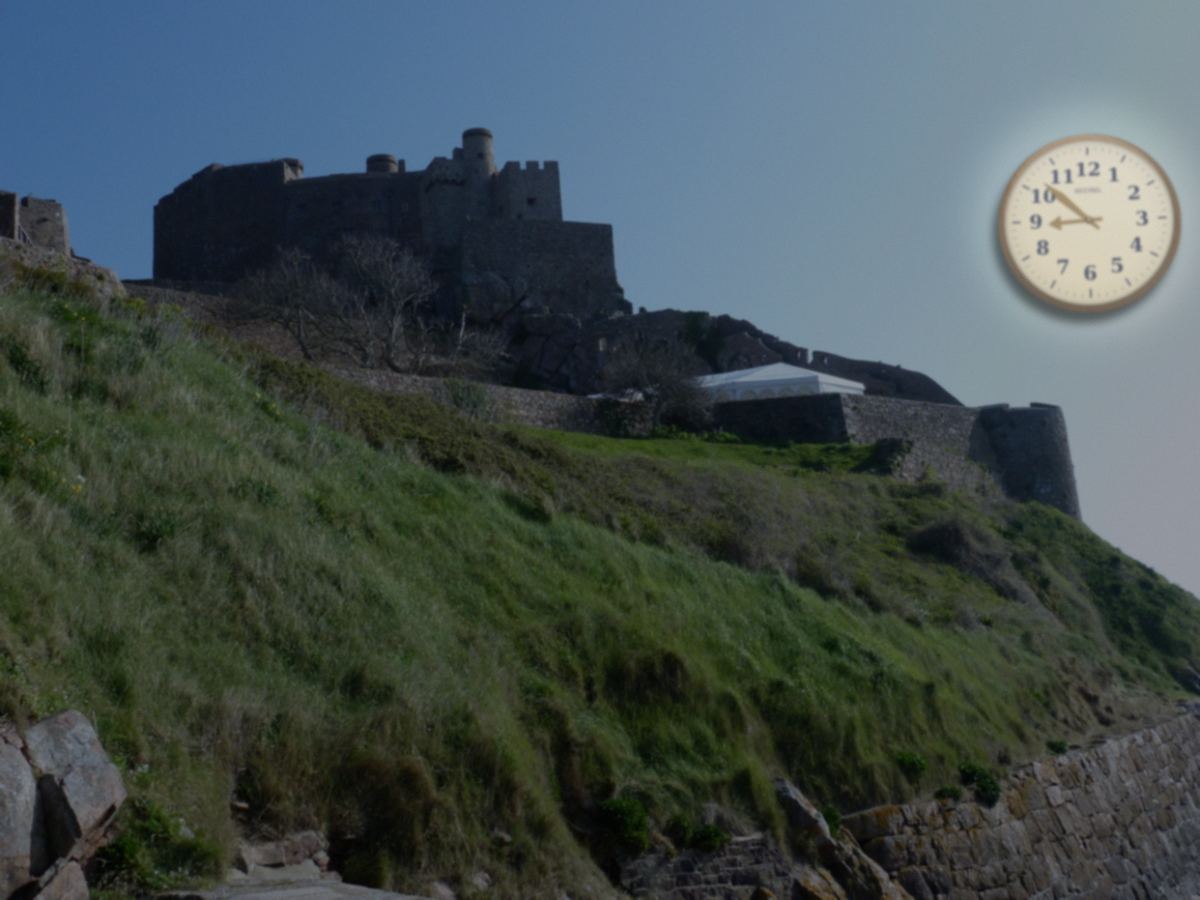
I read 8.52
